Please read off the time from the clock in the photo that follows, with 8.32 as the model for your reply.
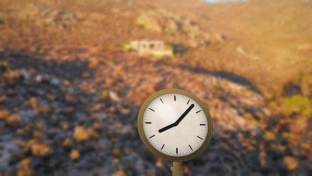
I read 8.07
